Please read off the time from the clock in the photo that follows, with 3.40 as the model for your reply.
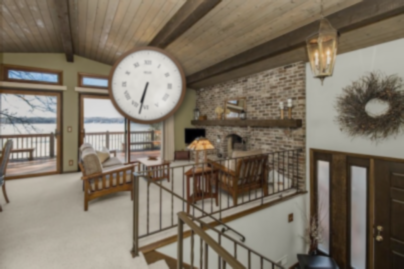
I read 6.32
